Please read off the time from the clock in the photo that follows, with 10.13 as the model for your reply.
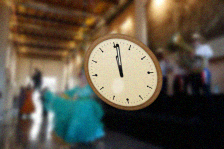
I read 12.01
